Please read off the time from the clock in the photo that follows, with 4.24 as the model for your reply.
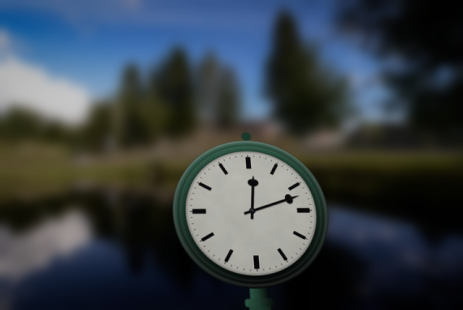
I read 12.12
